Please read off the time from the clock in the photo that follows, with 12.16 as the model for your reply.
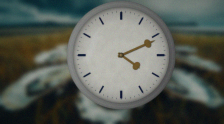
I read 4.11
